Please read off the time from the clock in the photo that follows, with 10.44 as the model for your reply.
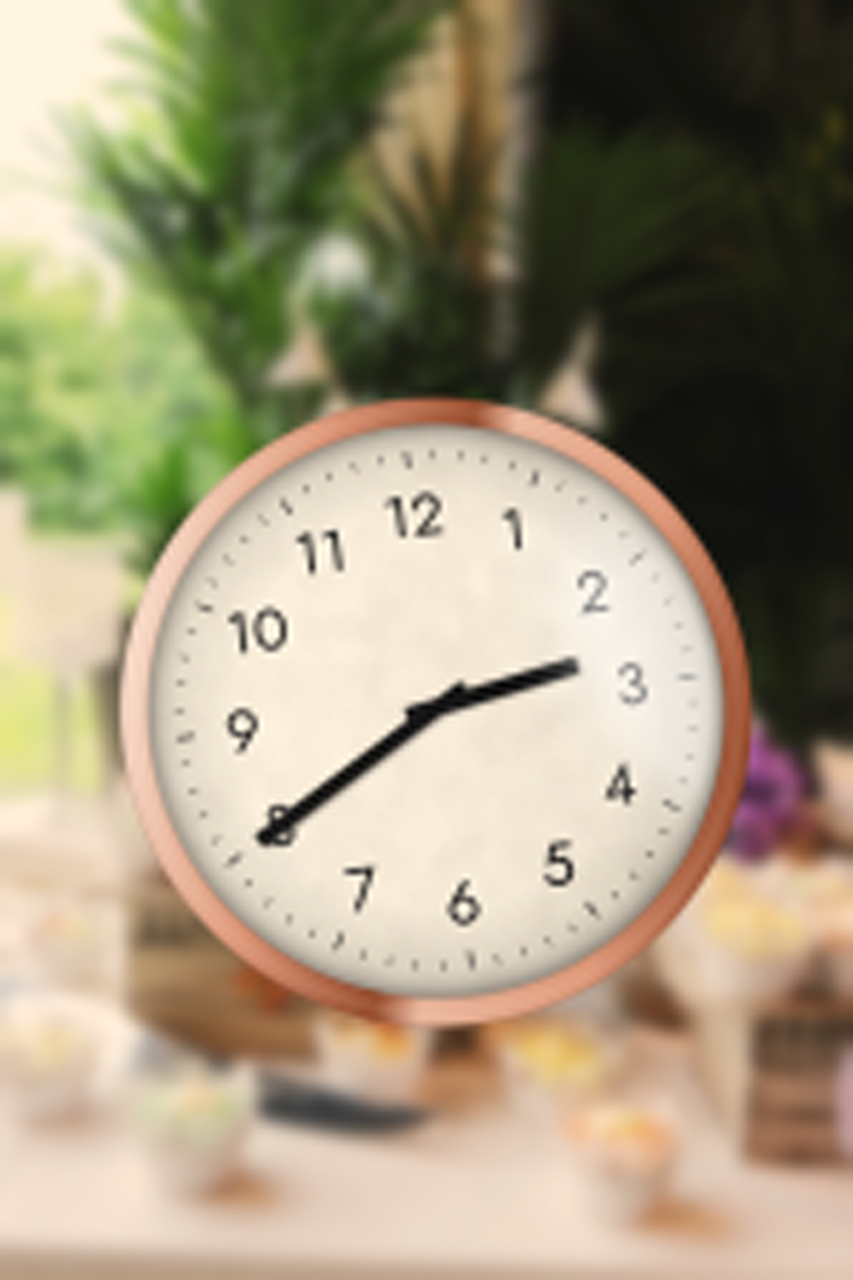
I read 2.40
